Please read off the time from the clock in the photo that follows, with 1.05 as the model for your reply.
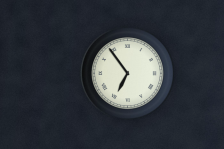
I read 6.54
